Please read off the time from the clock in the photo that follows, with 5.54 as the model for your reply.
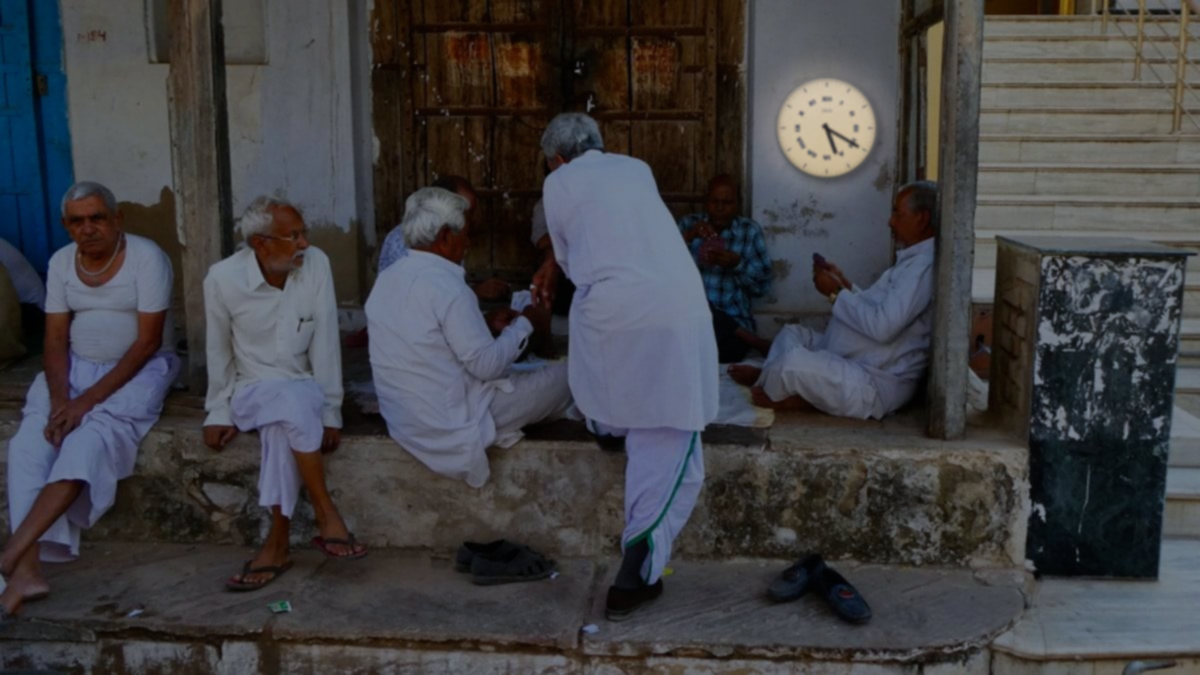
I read 5.20
